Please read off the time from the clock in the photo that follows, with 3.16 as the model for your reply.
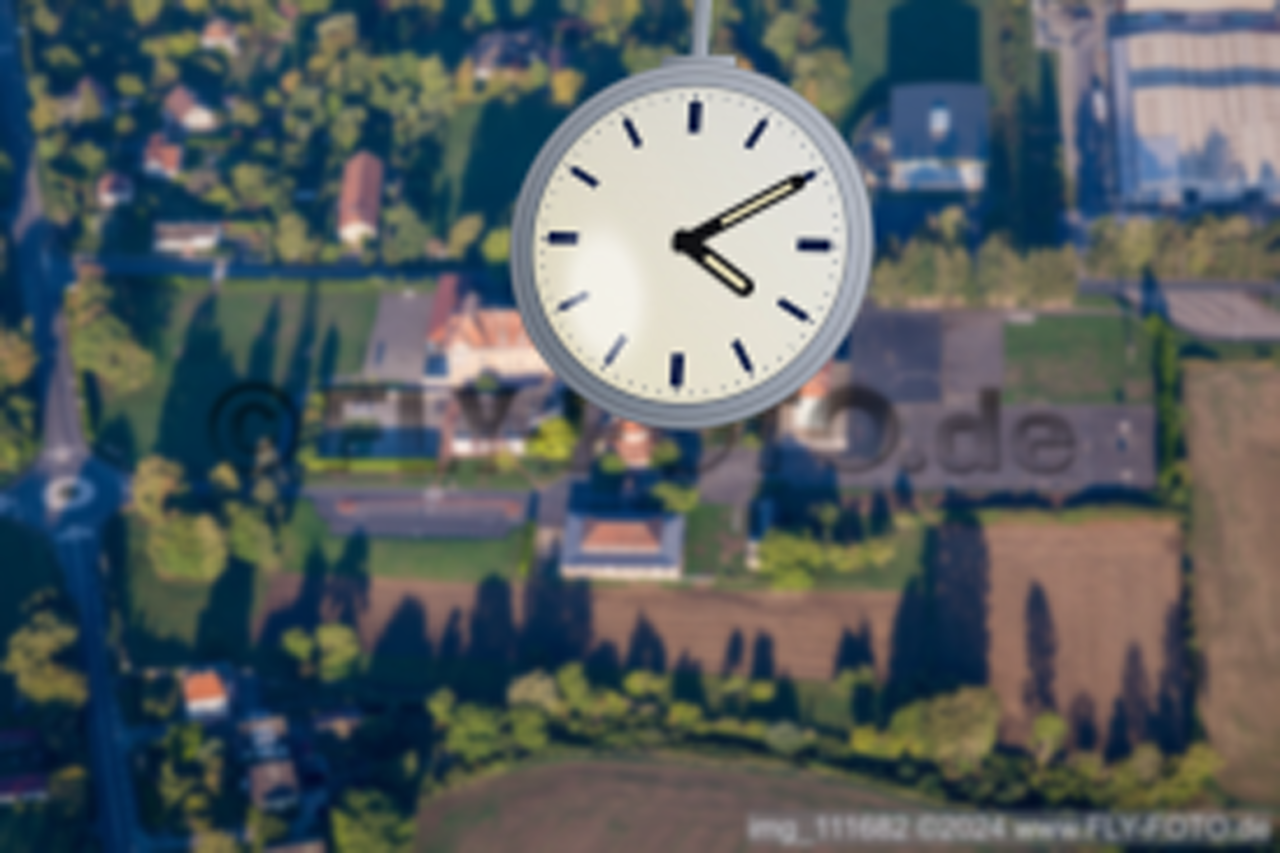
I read 4.10
